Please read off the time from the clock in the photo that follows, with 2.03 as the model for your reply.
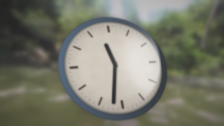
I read 11.32
